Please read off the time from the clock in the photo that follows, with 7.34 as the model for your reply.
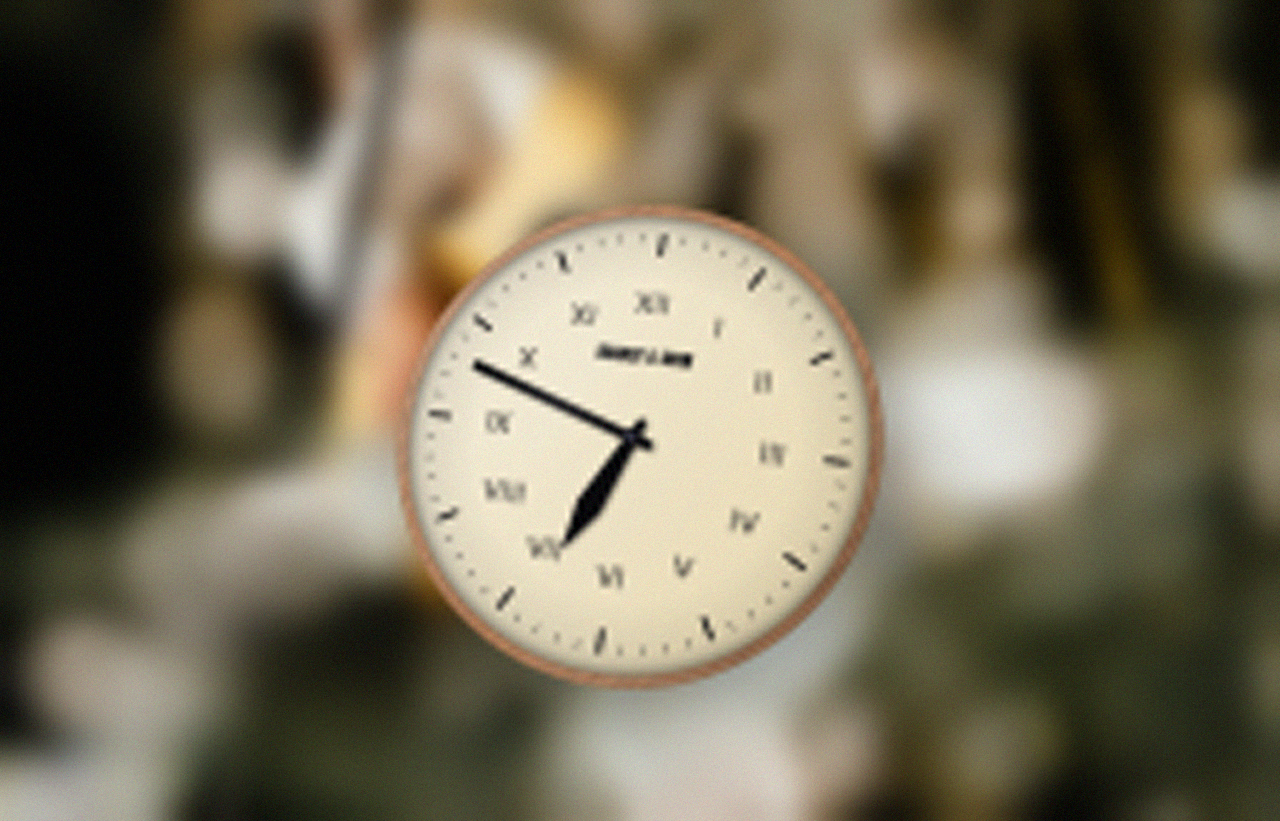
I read 6.48
